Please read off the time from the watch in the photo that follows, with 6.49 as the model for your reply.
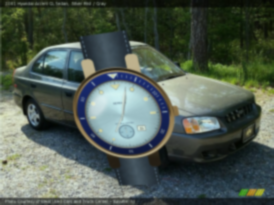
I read 7.03
